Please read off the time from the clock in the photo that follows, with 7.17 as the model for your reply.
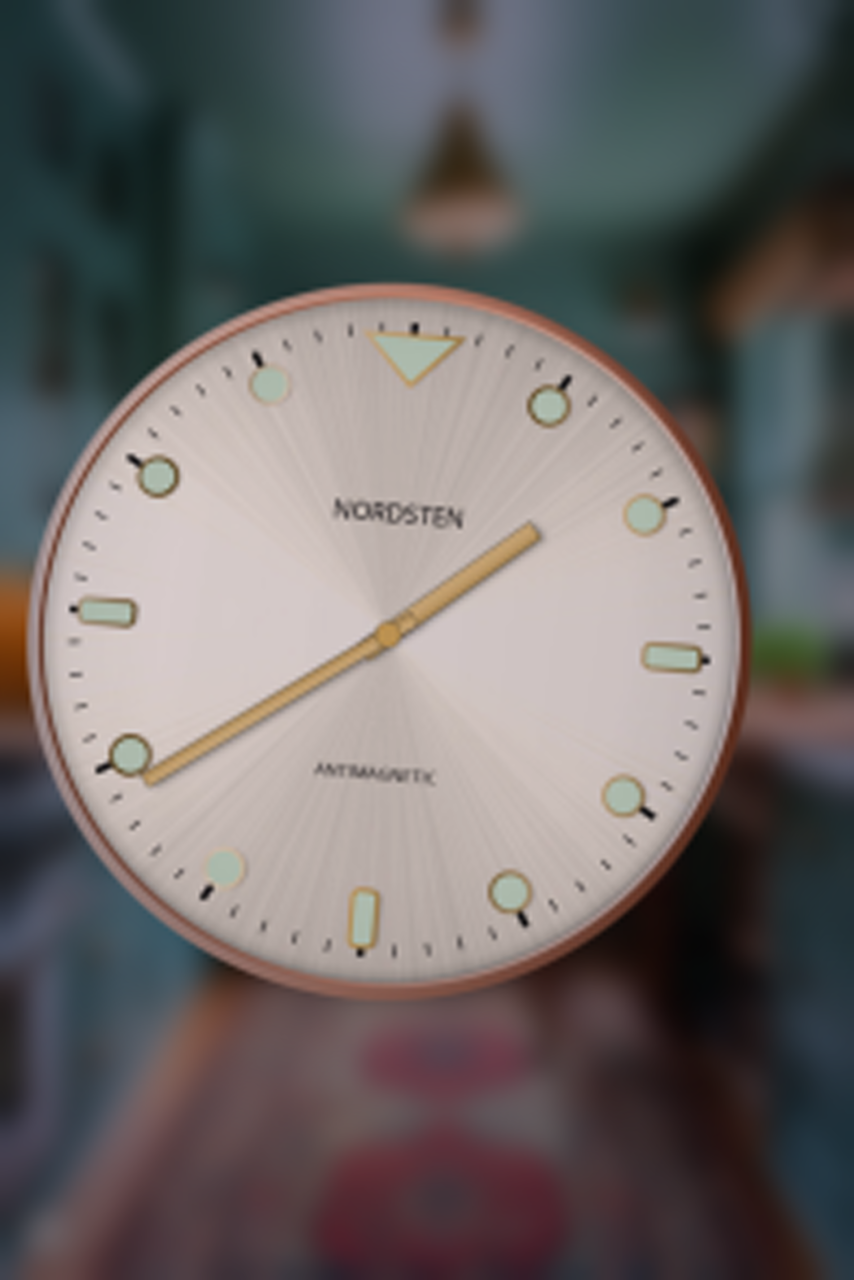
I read 1.39
